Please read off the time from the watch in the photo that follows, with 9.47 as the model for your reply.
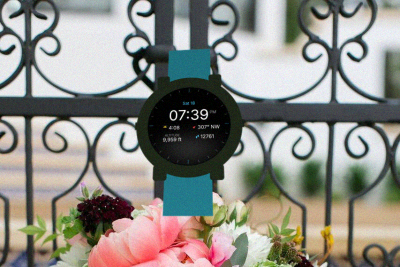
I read 7.39
